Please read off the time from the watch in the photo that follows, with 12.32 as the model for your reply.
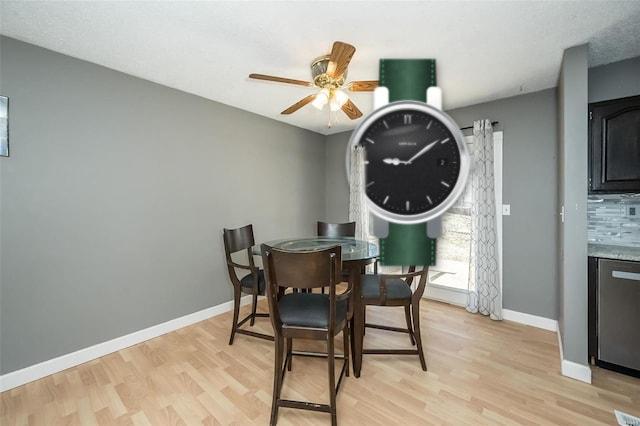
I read 9.09
